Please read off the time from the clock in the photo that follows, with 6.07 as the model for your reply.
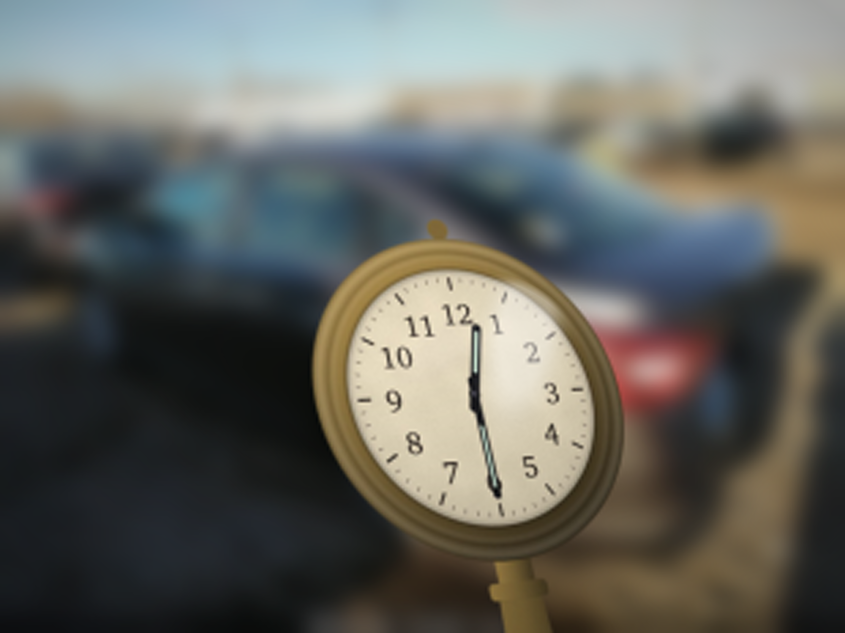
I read 12.30
